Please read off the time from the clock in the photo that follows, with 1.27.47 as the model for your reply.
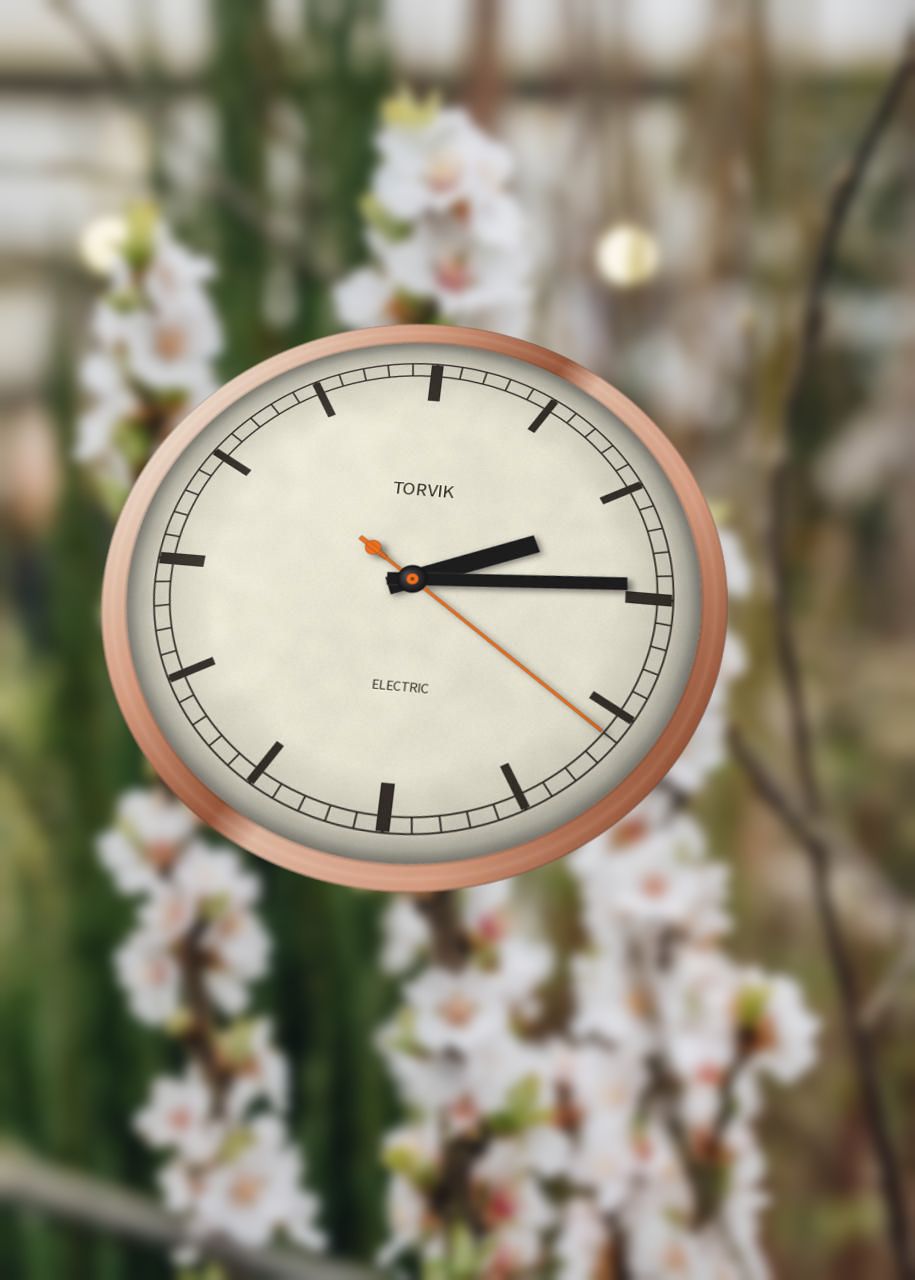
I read 2.14.21
